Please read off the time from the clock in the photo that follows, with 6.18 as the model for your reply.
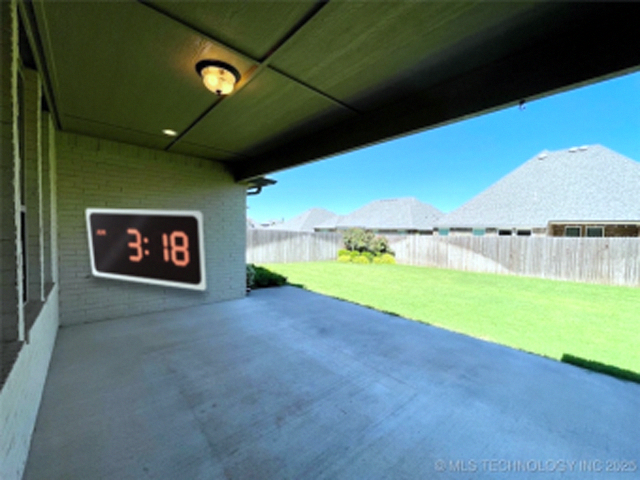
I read 3.18
